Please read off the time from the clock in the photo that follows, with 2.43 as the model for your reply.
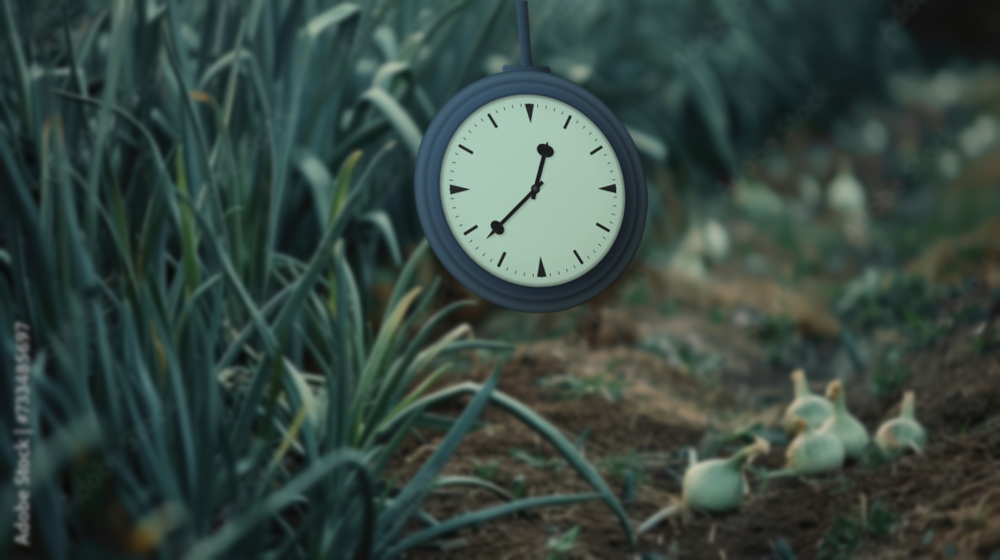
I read 12.38
